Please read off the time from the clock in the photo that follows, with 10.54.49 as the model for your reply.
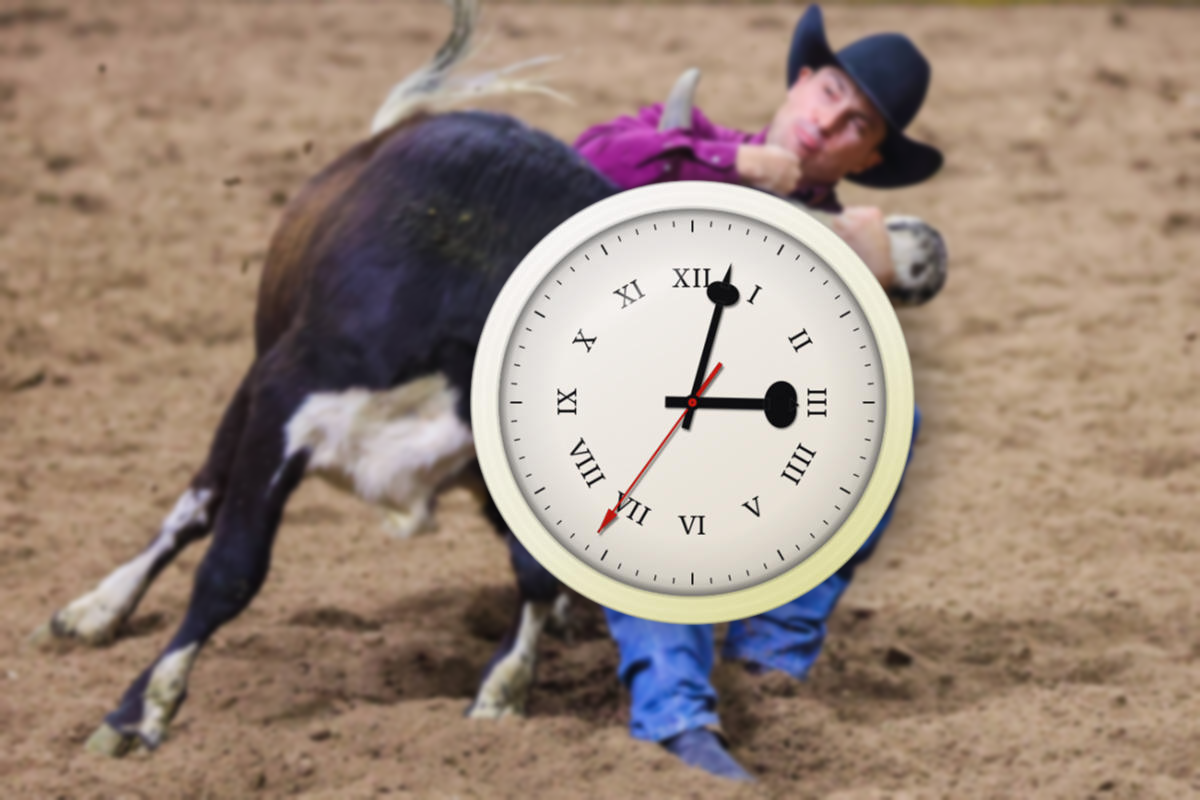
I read 3.02.36
